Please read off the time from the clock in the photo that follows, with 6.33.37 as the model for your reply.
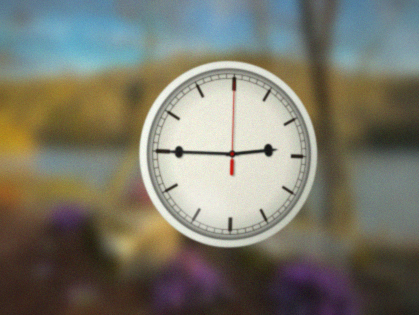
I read 2.45.00
